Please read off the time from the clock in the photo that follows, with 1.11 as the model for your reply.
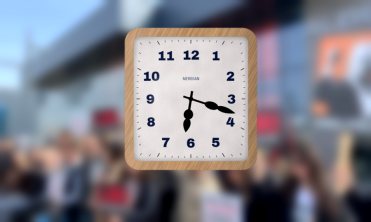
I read 6.18
